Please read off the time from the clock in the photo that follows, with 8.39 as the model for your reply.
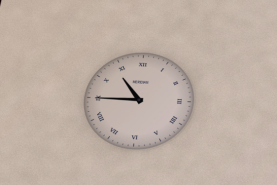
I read 10.45
